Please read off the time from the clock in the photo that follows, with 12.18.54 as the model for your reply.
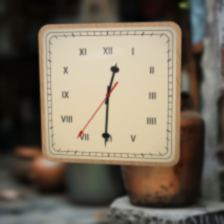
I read 12.30.36
